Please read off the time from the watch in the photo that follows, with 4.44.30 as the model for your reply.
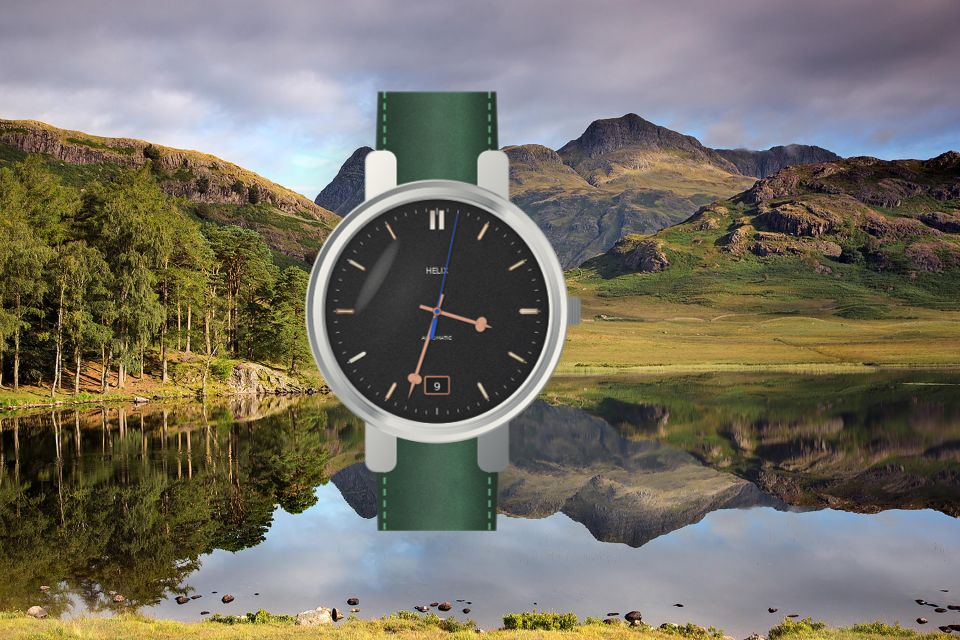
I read 3.33.02
